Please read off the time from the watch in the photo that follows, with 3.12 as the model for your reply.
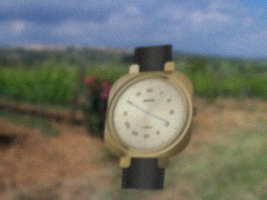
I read 3.50
